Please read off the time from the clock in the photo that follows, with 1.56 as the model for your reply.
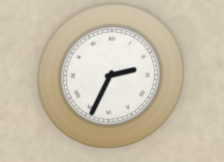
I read 2.34
